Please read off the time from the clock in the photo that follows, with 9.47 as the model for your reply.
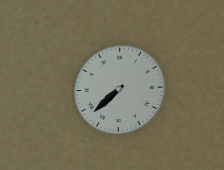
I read 7.38
